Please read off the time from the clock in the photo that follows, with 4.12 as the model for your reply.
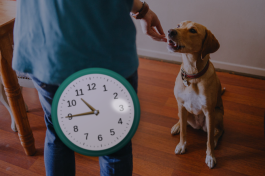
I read 10.45
